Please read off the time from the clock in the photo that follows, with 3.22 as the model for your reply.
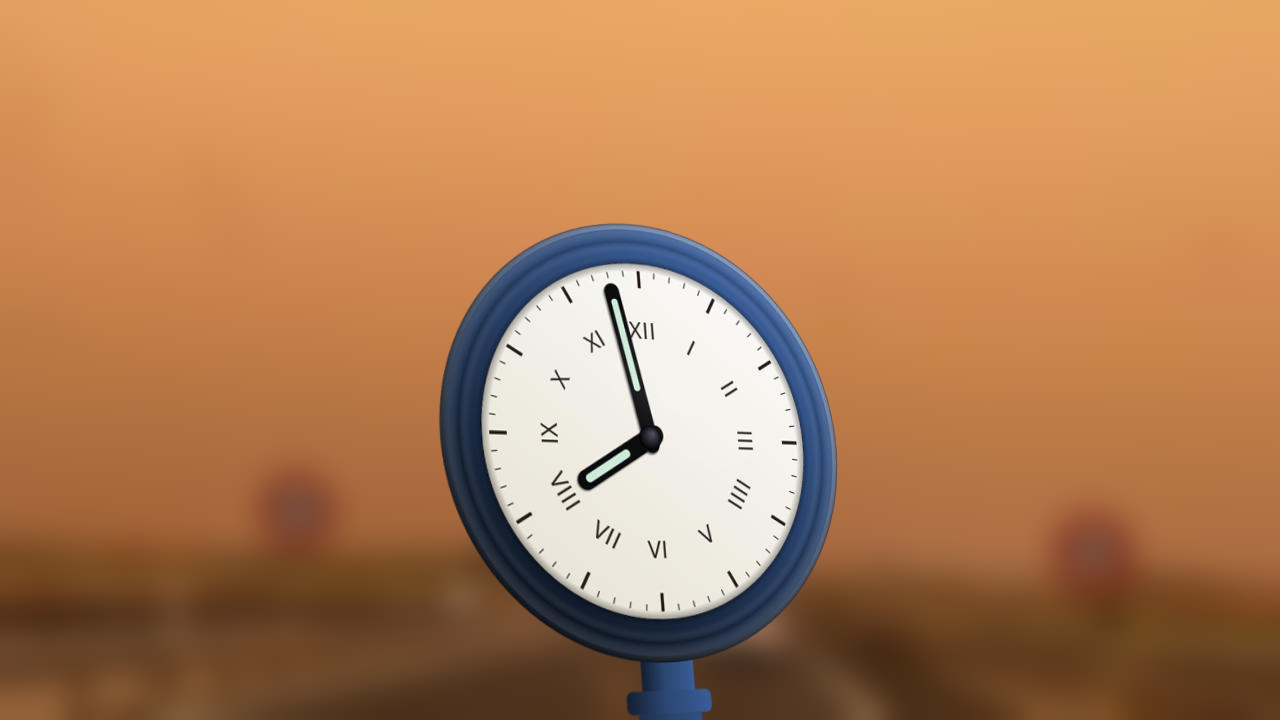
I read 7.58
